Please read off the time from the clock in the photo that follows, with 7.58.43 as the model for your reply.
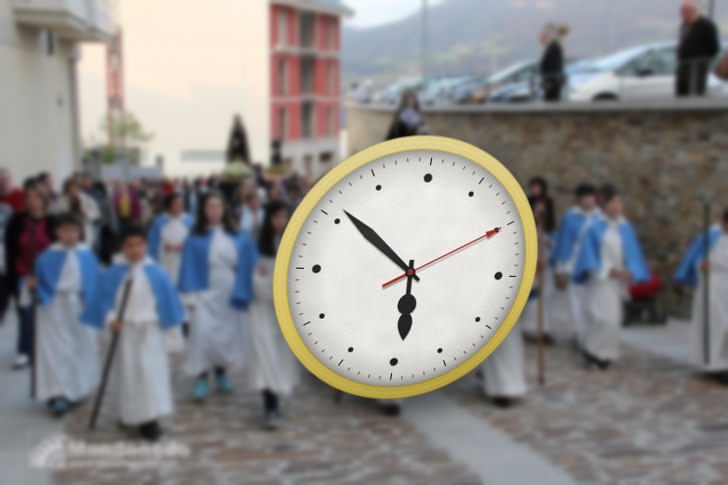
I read 5.51.10
